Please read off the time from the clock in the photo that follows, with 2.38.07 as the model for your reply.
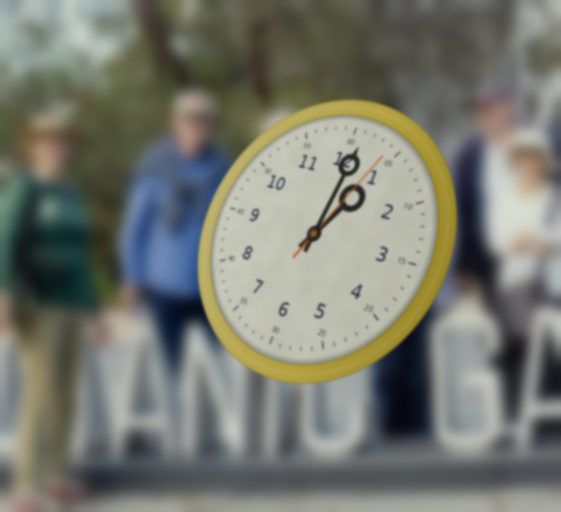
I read 1.01.04
